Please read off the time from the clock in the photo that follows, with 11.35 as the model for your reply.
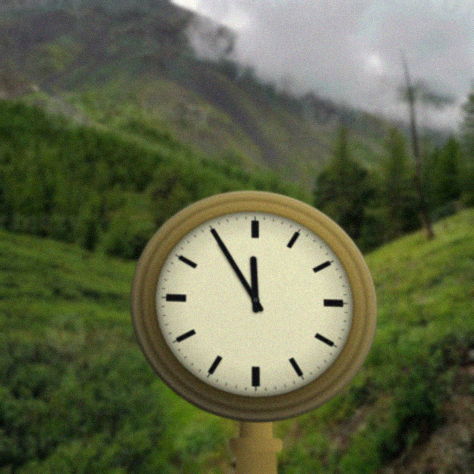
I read 11.55
